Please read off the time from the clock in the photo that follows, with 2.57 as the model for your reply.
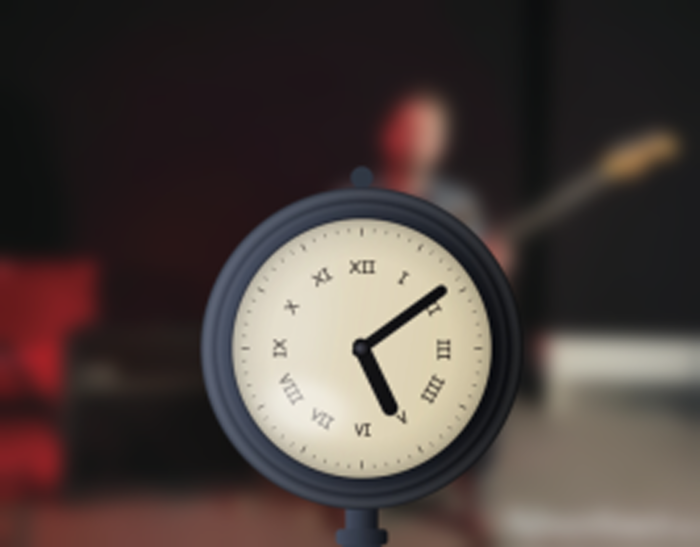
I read 5.09
